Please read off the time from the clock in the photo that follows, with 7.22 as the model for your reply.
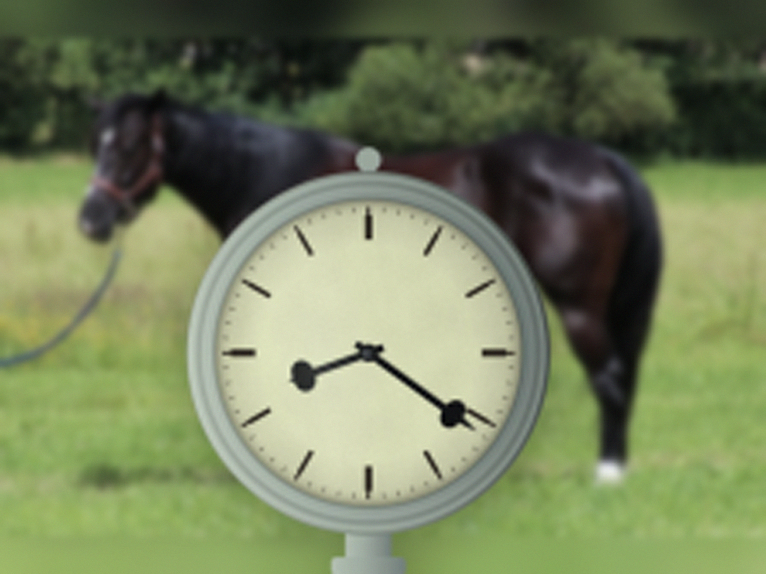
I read 8.21
